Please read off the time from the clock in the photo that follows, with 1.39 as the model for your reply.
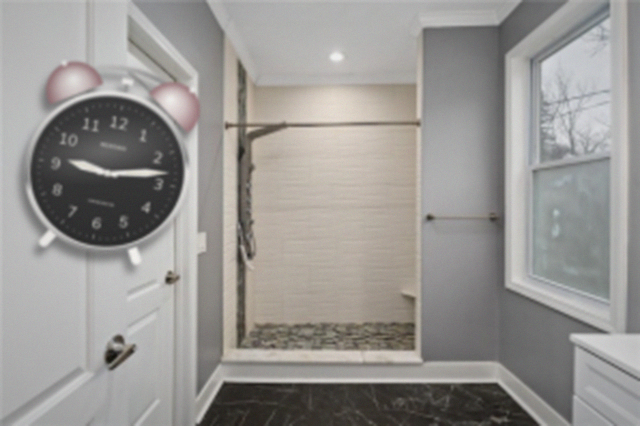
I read 9.13
